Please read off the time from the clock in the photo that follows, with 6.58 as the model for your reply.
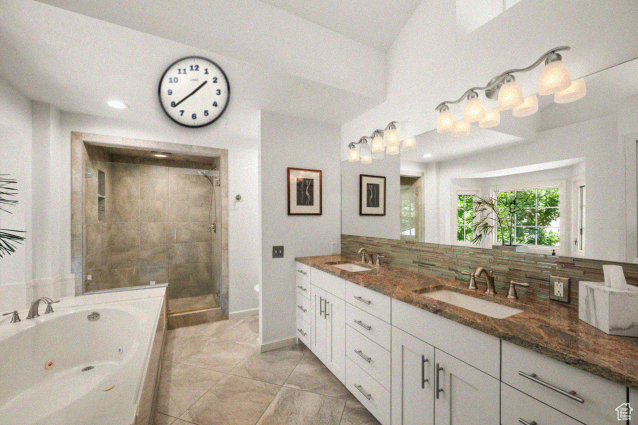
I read 1.39
